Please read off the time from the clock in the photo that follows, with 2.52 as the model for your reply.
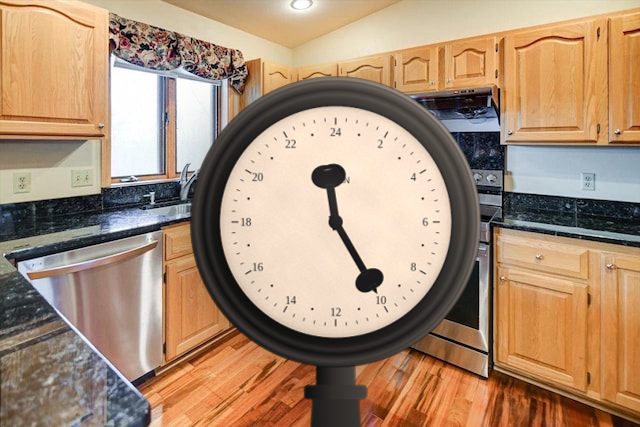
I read 23.25
